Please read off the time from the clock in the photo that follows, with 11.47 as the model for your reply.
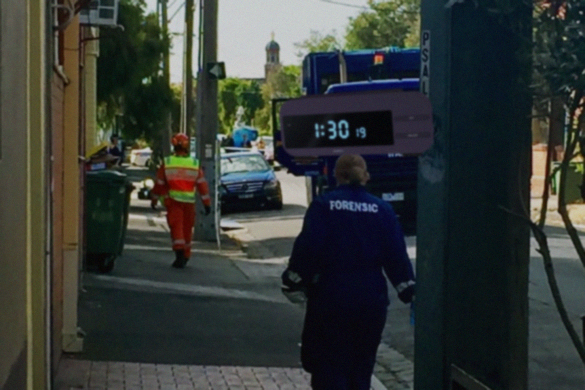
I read 1.30
